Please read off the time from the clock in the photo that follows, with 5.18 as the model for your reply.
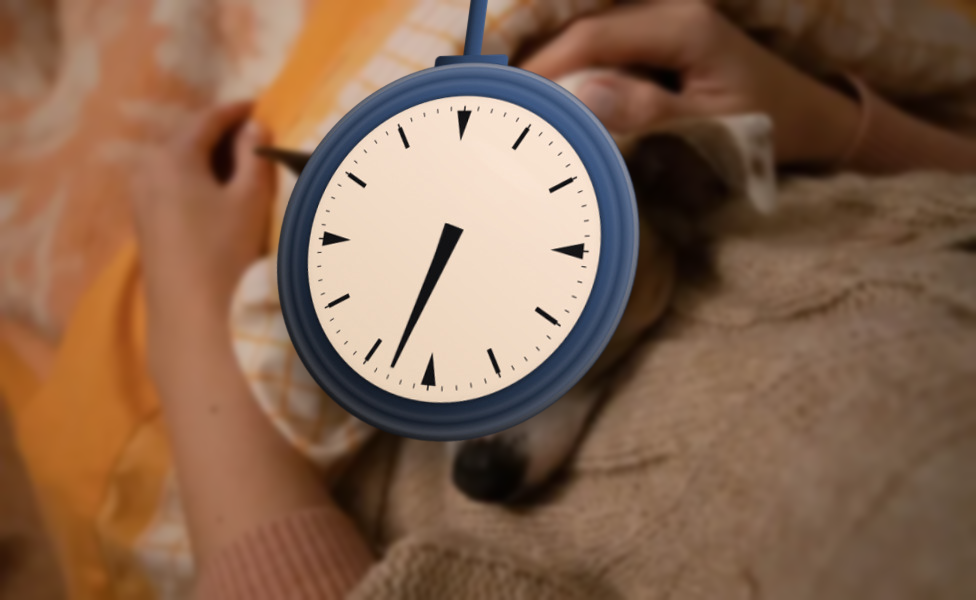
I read 6.33
